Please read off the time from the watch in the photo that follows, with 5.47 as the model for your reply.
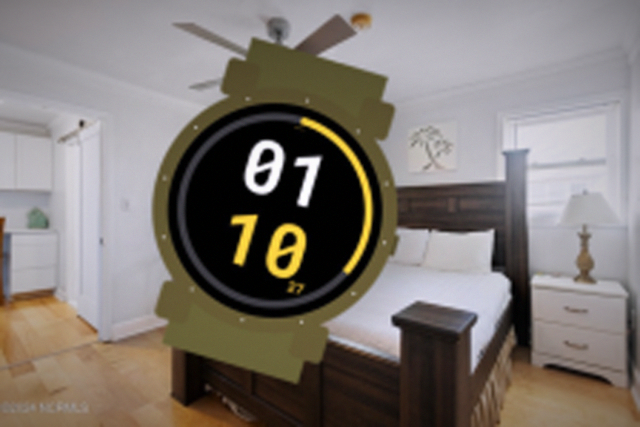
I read 1.10
